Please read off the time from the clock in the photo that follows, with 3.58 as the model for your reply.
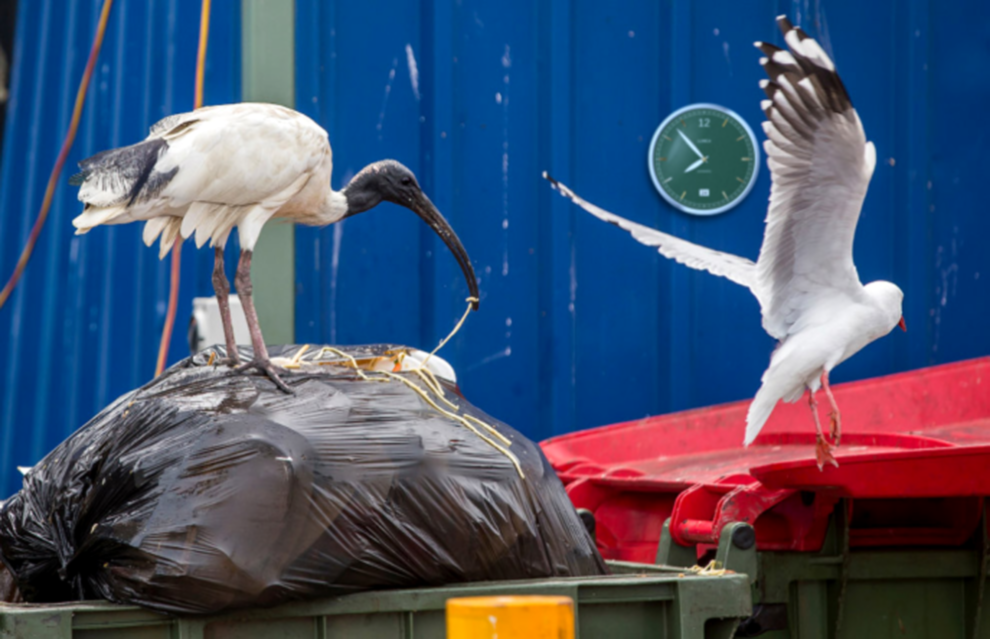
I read 7.53
